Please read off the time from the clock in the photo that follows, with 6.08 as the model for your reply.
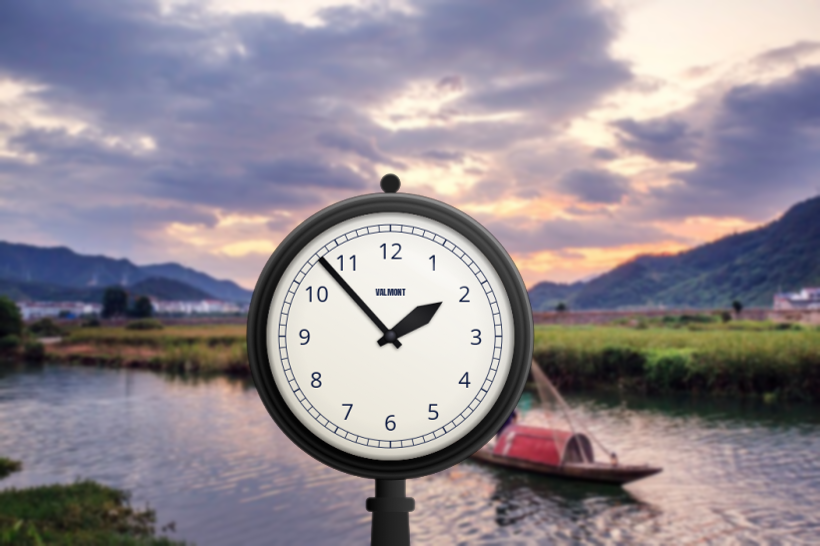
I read 1.53
